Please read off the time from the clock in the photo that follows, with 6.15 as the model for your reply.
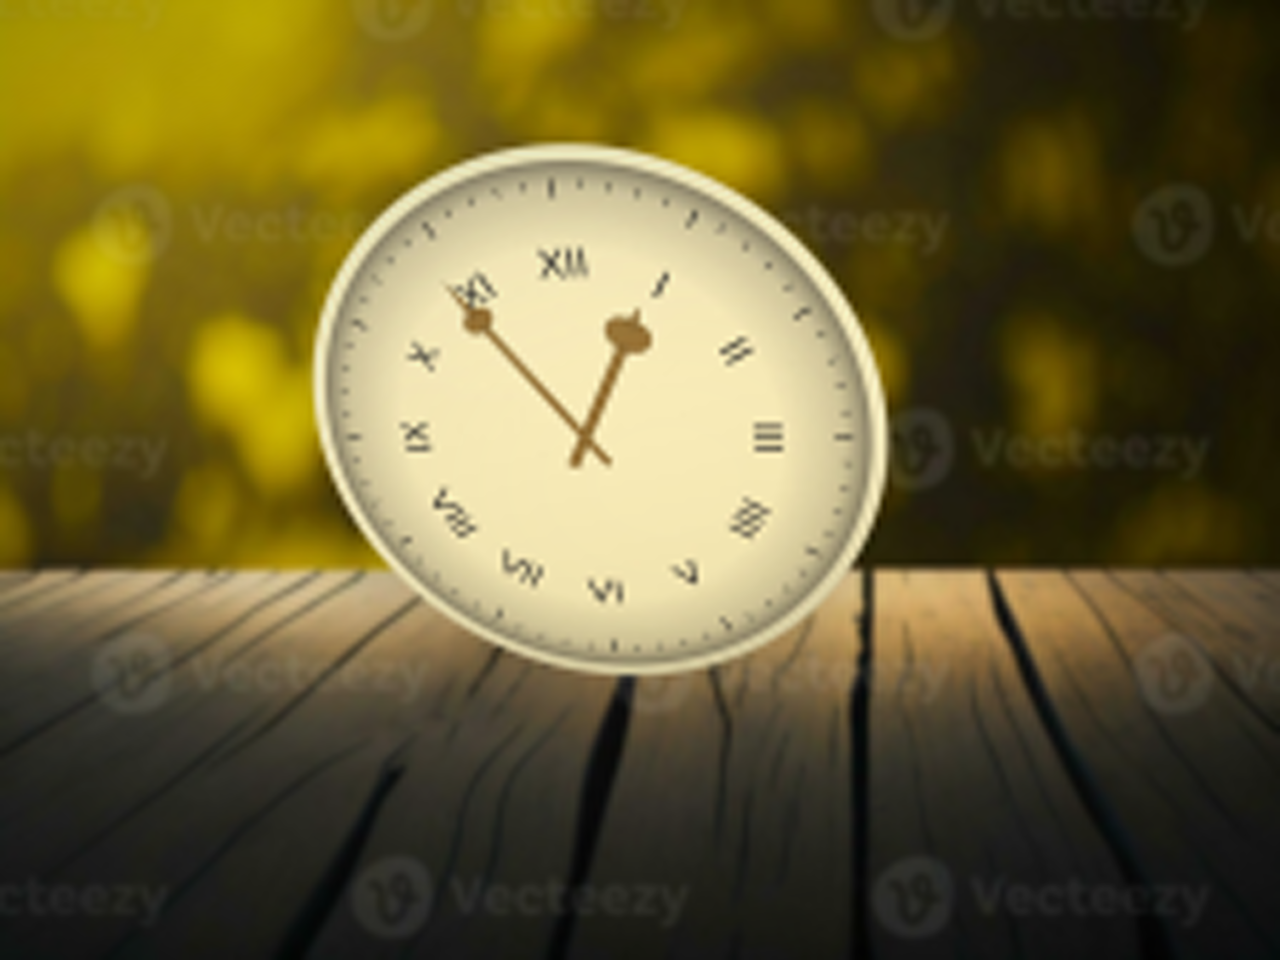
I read 12.54
